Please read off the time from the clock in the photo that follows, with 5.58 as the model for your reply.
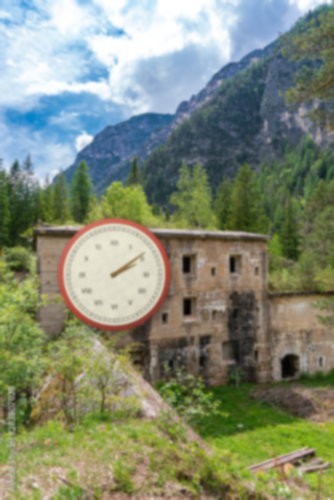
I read 2.09
